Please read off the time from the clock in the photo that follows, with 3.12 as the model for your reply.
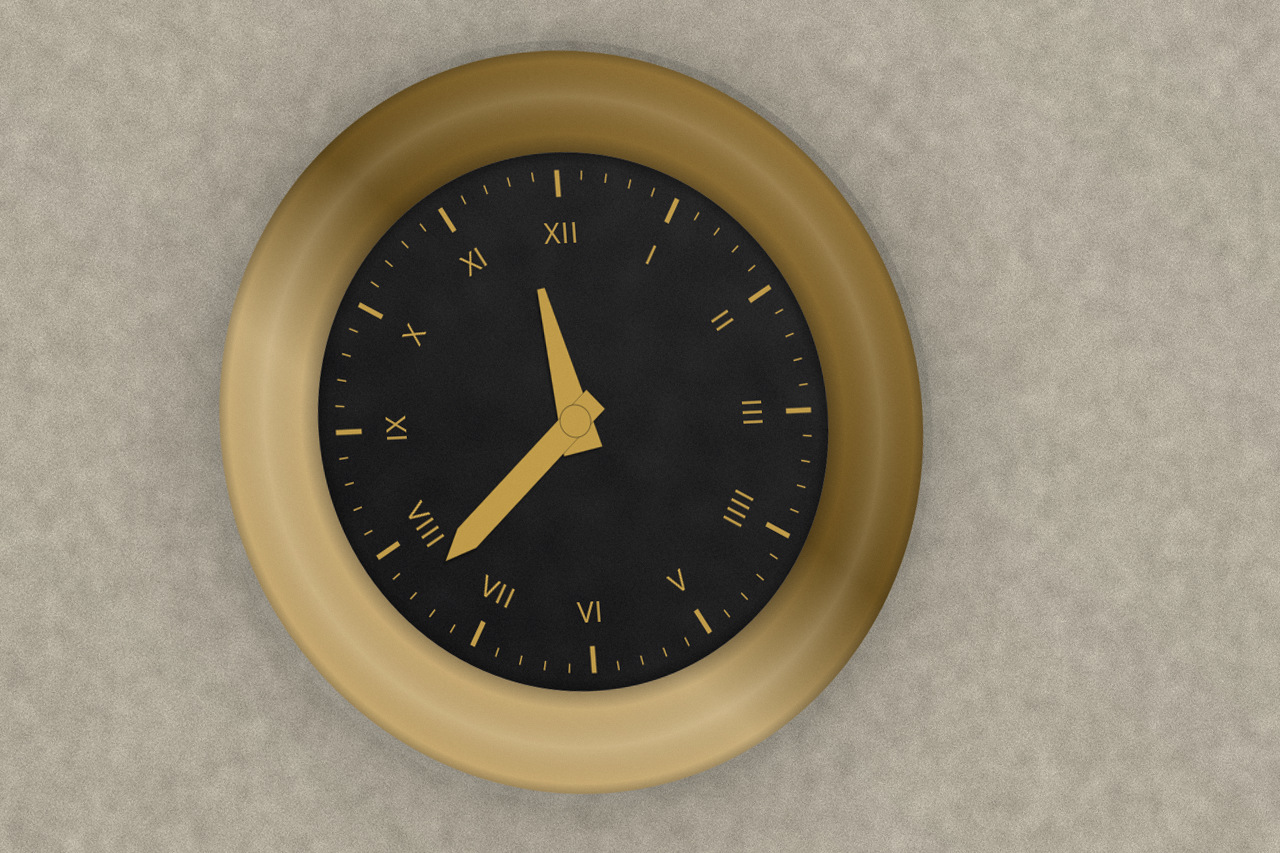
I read 11.38
